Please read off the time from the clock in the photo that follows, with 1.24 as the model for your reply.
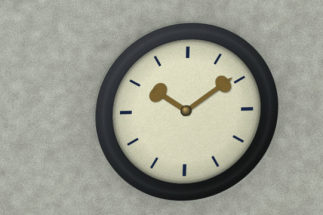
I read 10.09
